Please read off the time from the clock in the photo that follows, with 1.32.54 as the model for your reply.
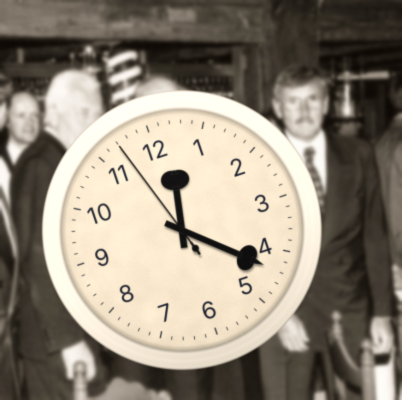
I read 12.21.57
